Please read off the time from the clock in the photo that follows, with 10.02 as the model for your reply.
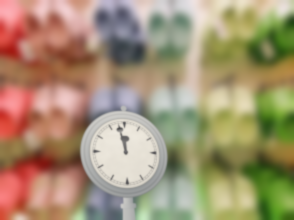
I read 11.58
